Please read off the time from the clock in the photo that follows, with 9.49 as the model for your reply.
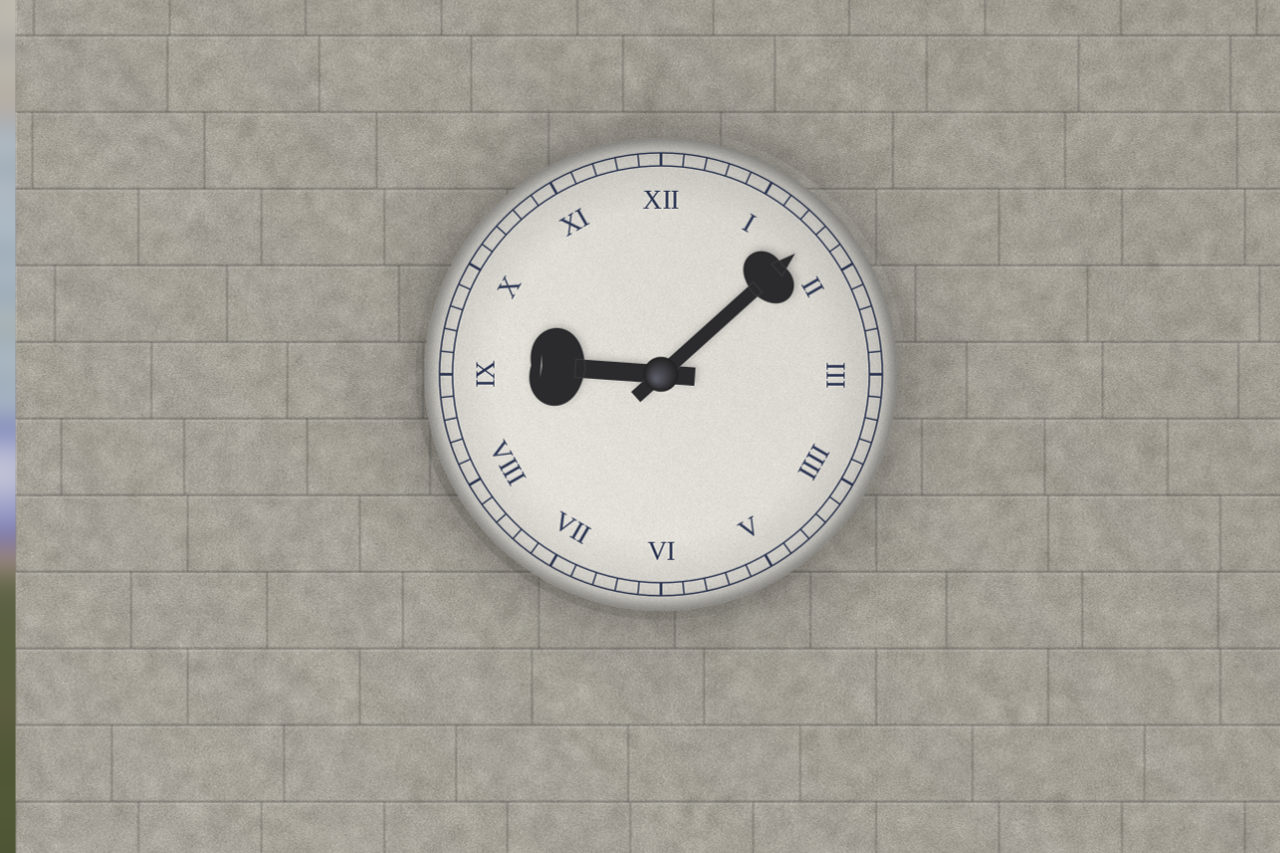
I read 9.08
